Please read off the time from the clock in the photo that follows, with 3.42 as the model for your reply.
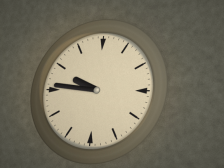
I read 9.46
